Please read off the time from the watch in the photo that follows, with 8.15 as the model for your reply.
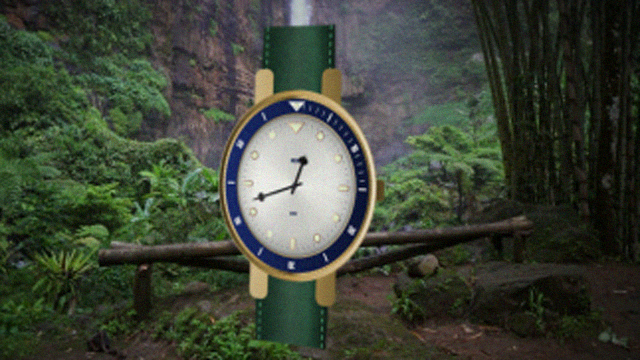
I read 12.42
